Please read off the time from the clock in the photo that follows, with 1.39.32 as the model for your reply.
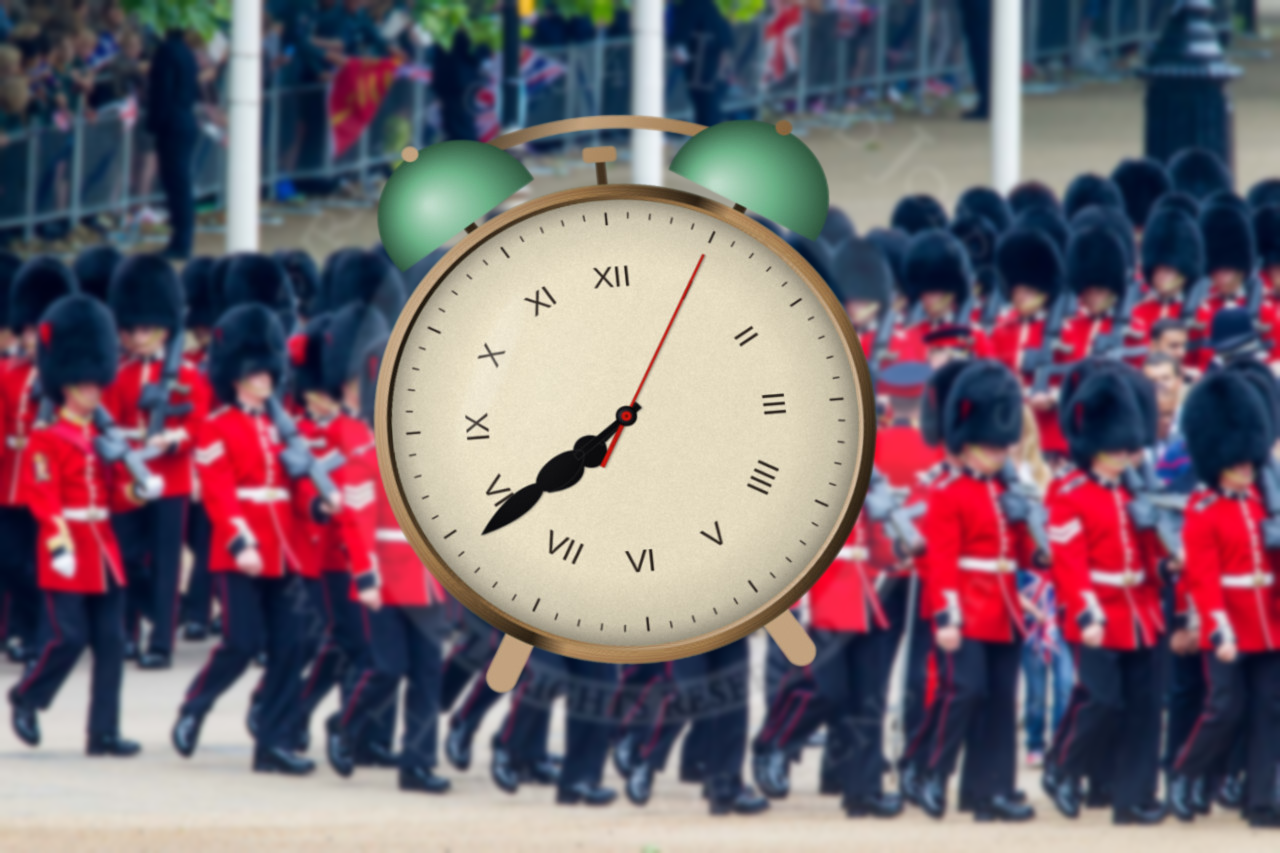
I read 7.39.05
